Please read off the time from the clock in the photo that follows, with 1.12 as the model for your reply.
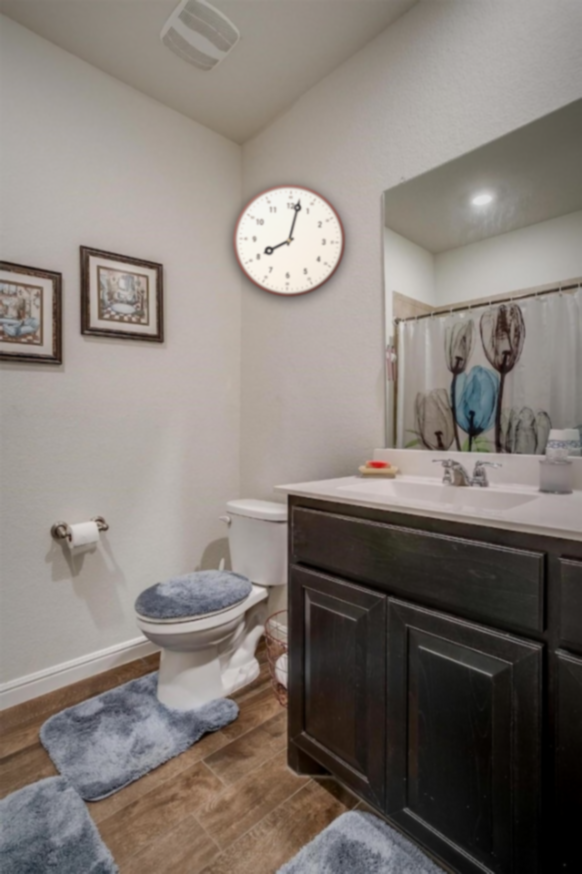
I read 8.02
